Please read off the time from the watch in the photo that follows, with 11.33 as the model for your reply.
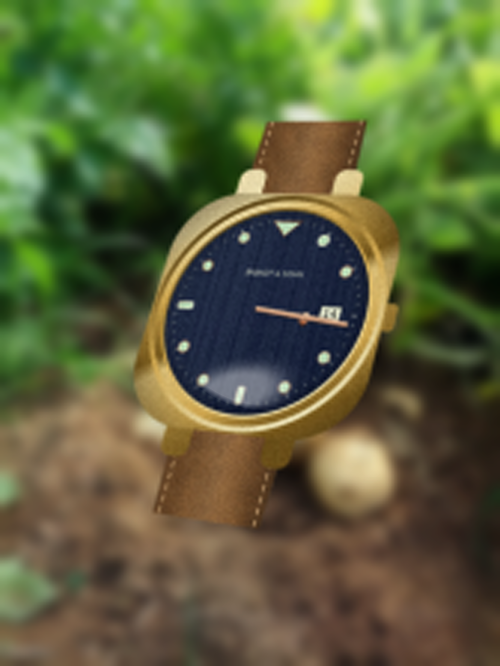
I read 3.16
